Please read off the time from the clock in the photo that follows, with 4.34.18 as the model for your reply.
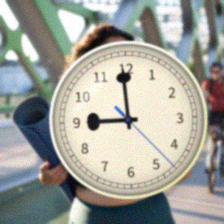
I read 8.59.23
